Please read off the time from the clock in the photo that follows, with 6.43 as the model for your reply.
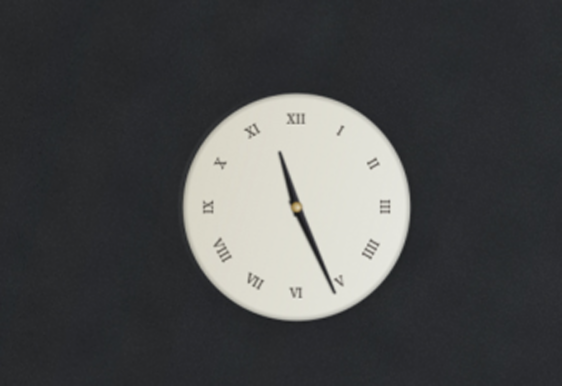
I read 11.26
